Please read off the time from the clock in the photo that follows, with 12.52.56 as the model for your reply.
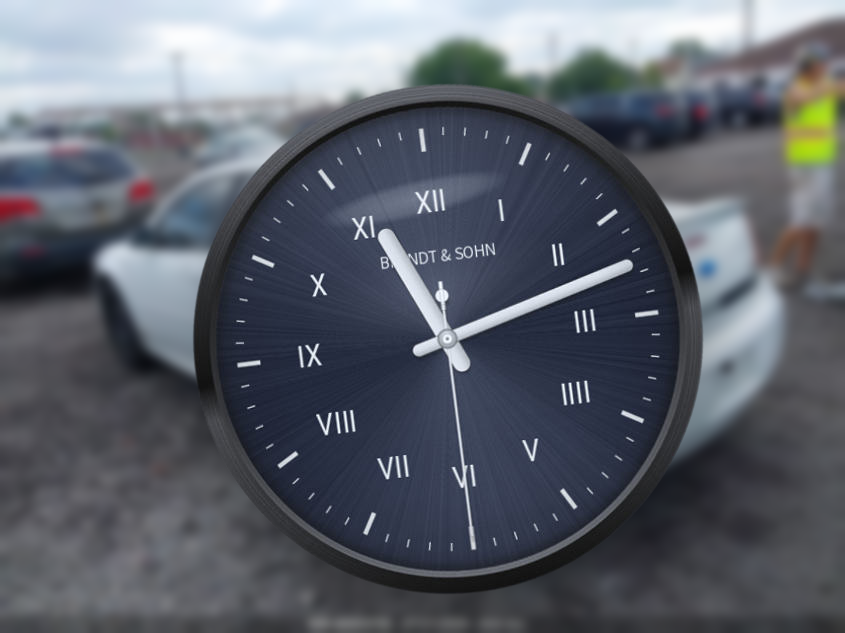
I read 11.12.30
